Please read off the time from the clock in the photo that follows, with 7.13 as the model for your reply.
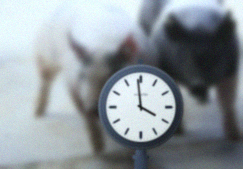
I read 3.59
